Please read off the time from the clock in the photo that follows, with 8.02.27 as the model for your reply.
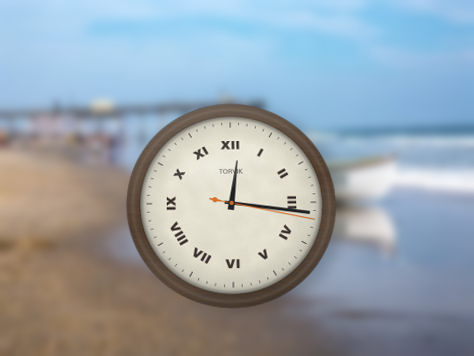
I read 12.16.17
